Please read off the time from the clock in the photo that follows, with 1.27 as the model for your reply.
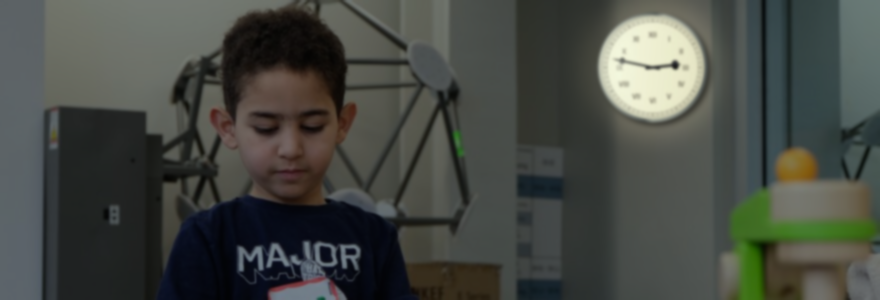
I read 2.47
